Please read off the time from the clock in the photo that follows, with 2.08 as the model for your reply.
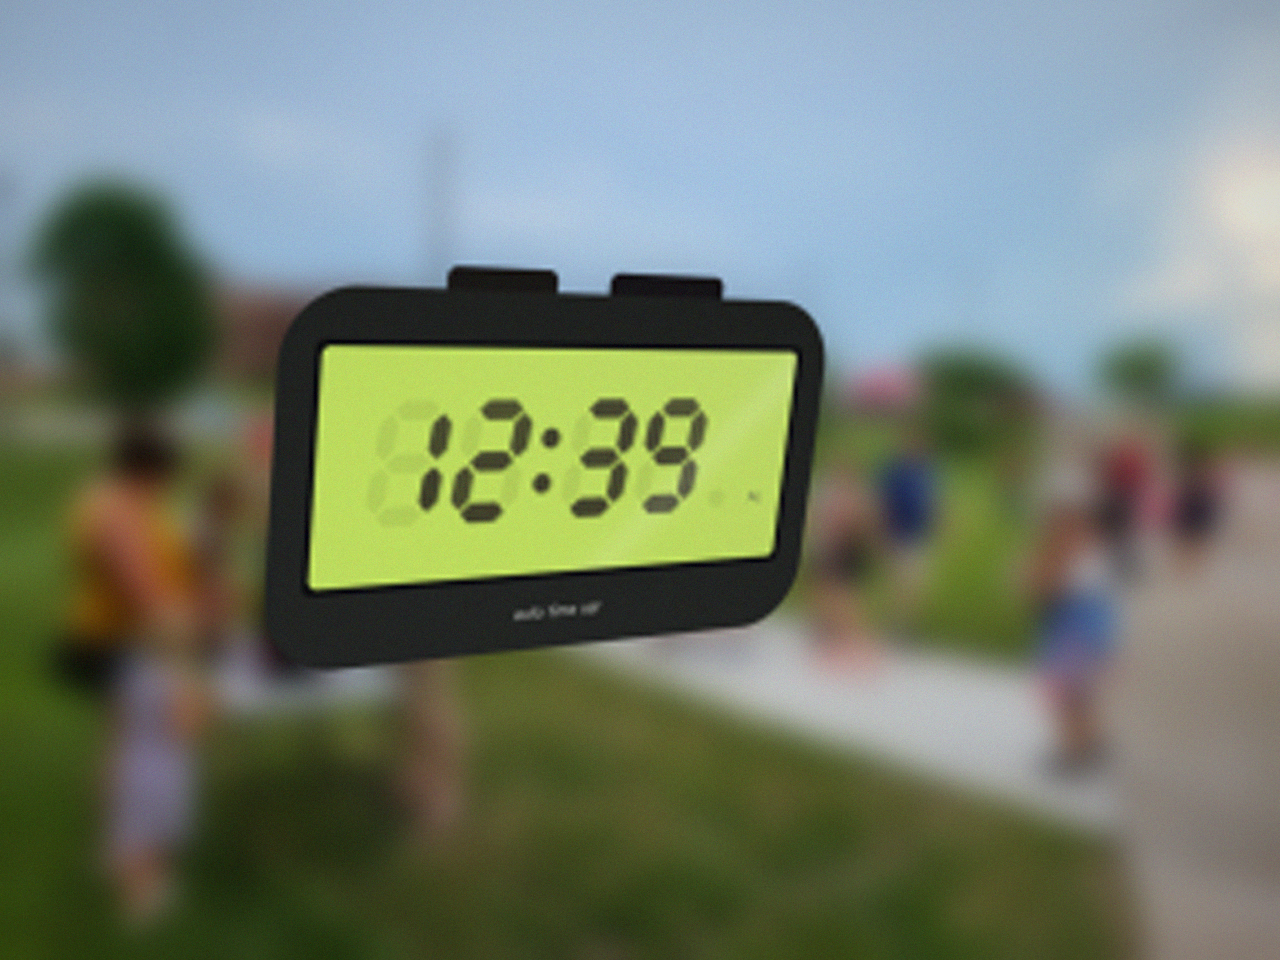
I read 12.39
